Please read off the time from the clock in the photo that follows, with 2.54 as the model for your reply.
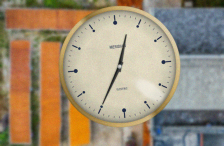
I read 12.35
